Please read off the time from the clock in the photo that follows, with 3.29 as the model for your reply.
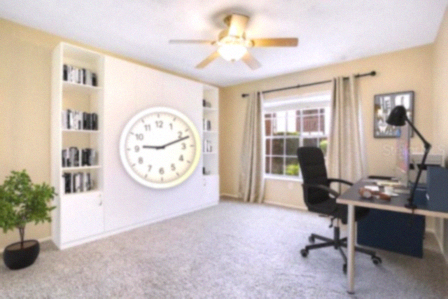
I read 9.12
